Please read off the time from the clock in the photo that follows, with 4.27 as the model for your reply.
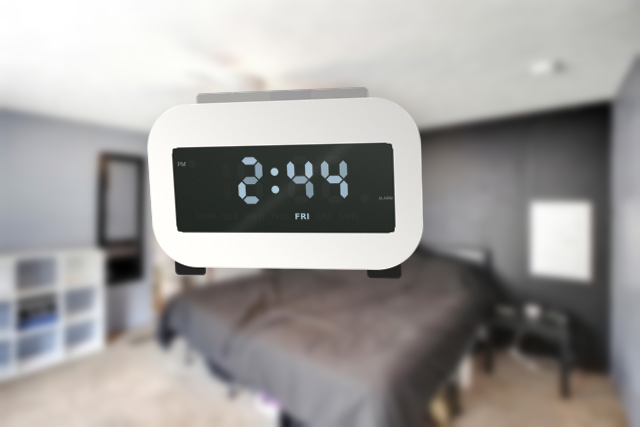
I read 2.44
